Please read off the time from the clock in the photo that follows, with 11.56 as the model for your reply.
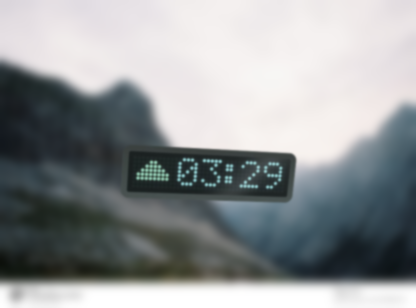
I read 3.29
